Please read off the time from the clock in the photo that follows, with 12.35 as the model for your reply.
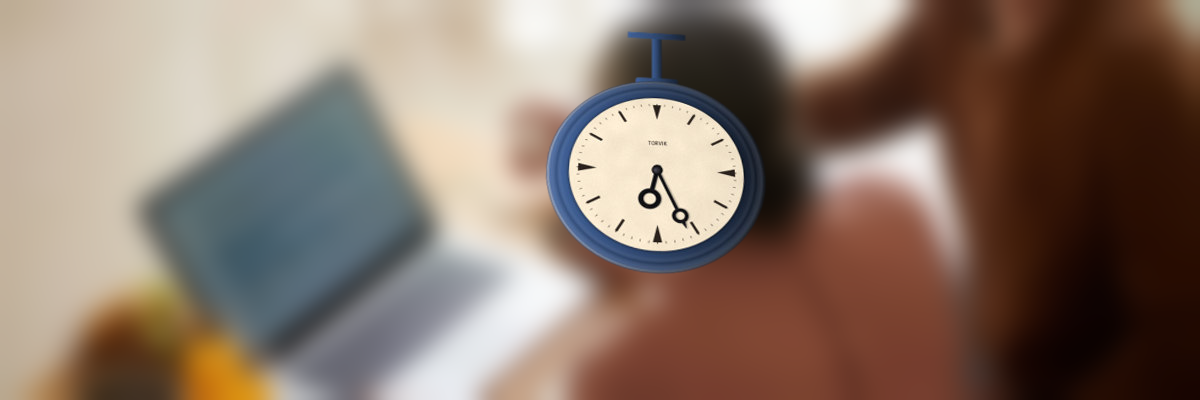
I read 6.26
